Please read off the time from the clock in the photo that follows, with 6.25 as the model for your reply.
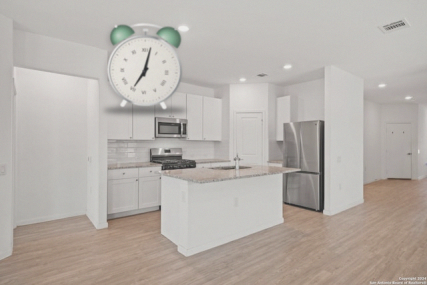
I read 7.02
